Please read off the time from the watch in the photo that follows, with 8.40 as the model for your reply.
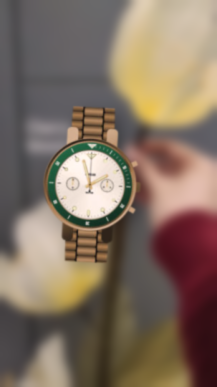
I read 1.57
